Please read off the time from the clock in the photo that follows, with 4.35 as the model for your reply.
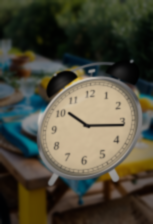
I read 10.16
